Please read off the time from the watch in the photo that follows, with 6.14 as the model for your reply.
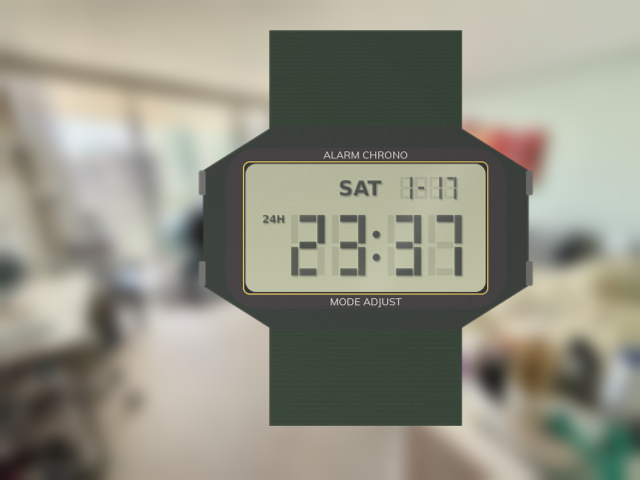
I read 23.37
